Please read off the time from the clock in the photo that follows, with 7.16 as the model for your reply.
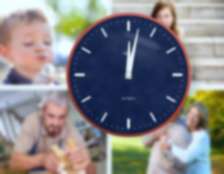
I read 12.02
